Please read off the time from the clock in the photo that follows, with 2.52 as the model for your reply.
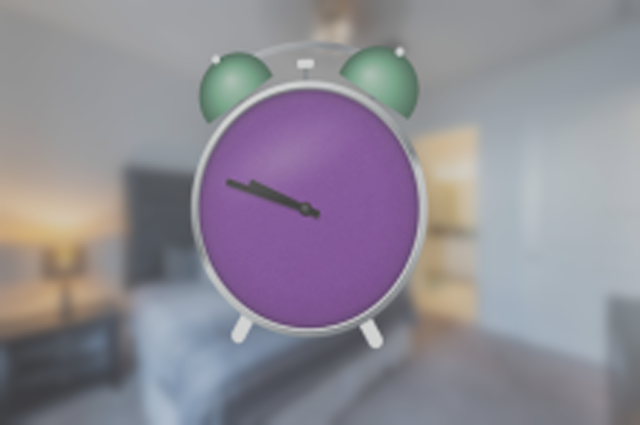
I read 9.48
